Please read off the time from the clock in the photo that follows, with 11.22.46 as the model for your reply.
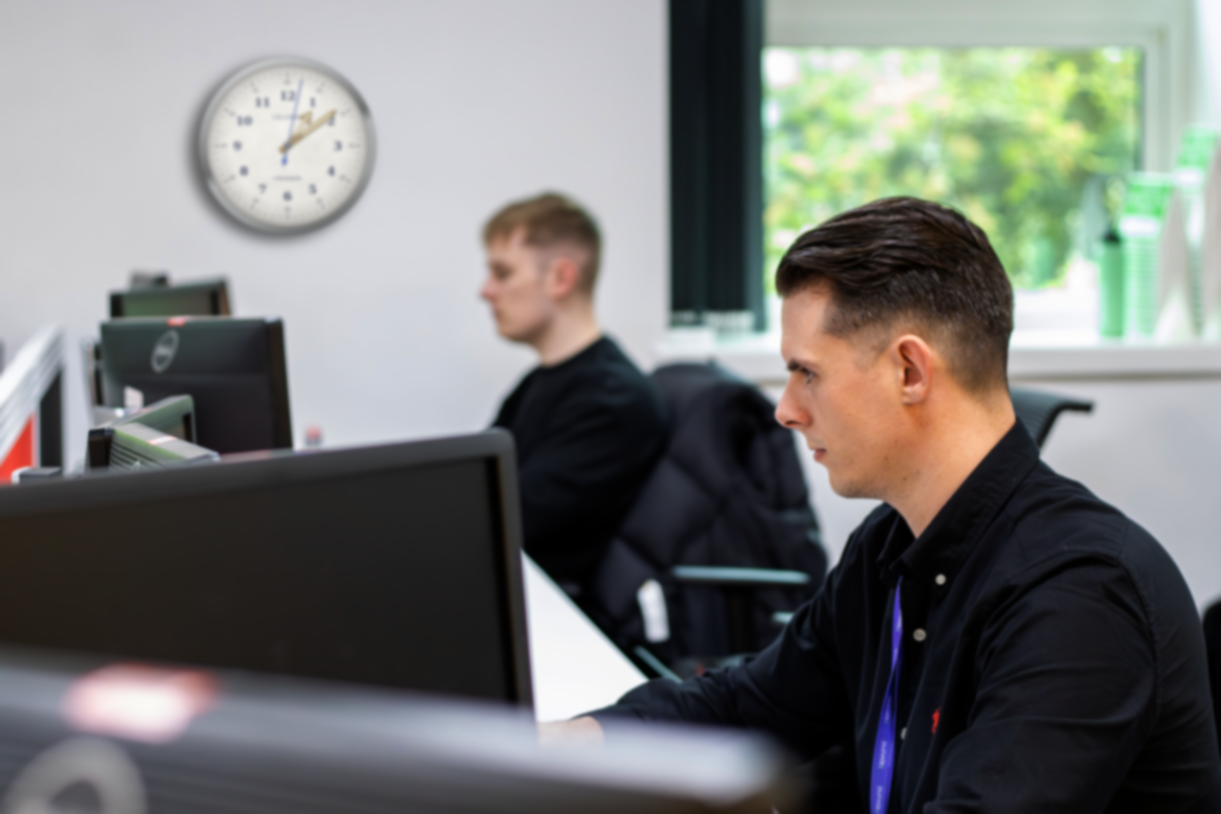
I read 1.09.02
